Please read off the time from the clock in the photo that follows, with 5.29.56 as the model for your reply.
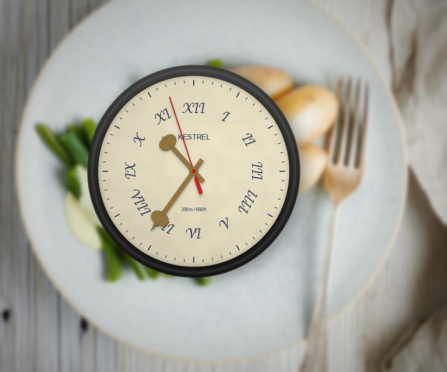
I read 10.35.57
